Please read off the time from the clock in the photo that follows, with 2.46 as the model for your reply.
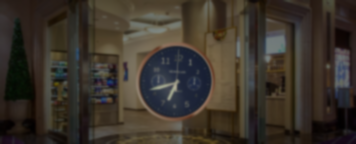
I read 6.42
